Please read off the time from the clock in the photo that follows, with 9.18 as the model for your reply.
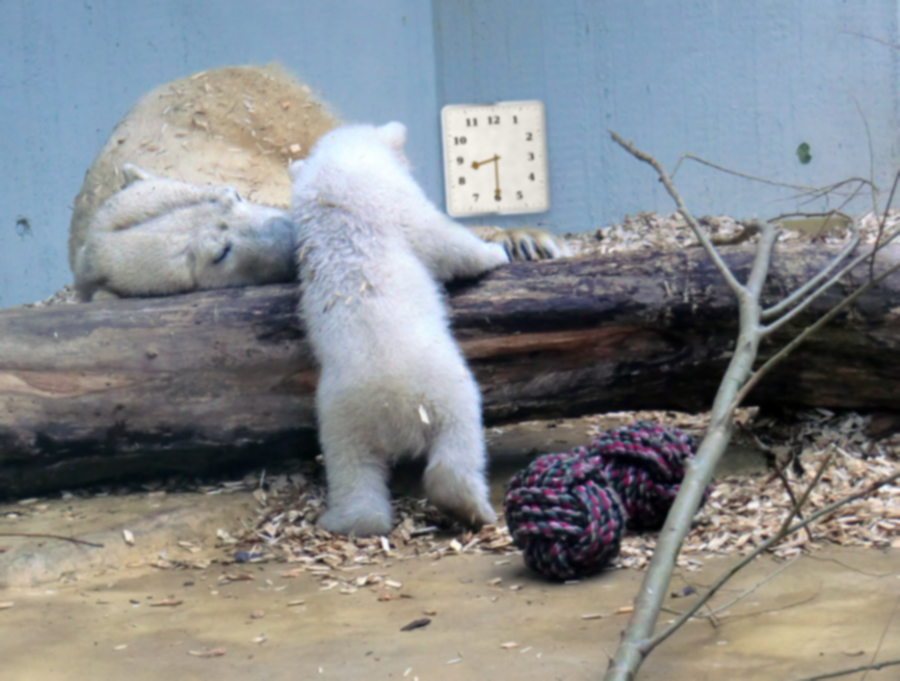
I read 8.30
